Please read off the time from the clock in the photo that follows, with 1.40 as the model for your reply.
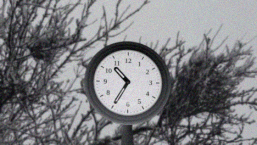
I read 10.35
